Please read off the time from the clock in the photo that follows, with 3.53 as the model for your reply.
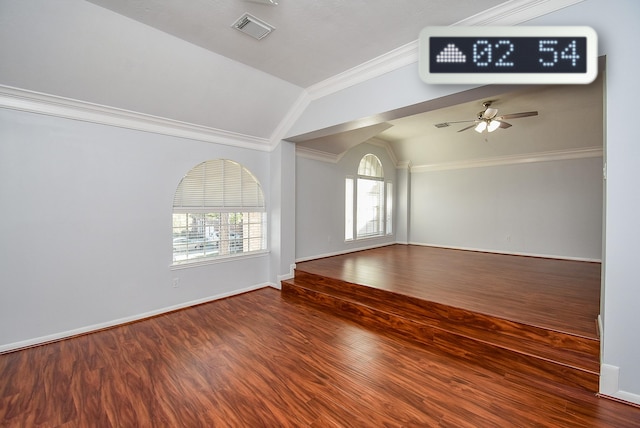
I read 2.54
